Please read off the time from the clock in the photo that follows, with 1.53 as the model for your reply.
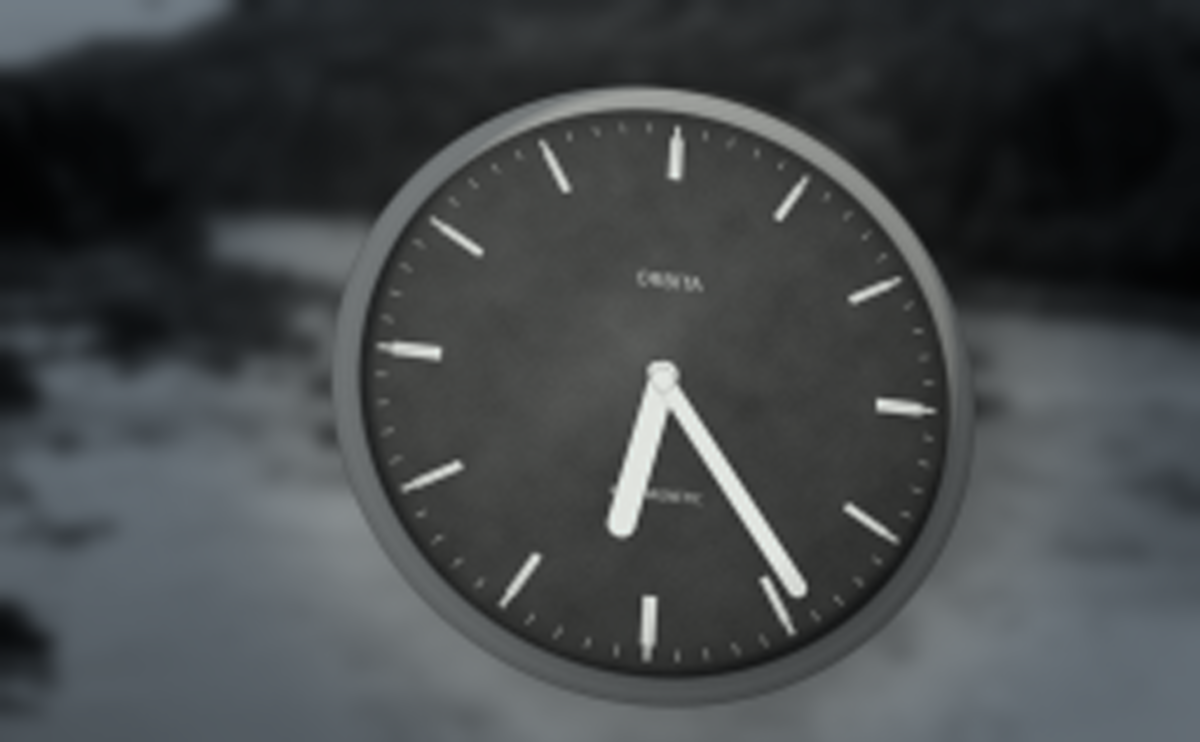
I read 6.24
